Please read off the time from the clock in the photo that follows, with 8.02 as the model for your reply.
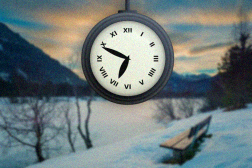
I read 6.49
